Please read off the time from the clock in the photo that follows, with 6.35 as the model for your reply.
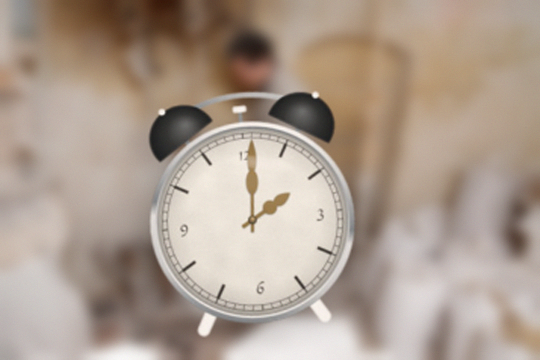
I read 2.01
